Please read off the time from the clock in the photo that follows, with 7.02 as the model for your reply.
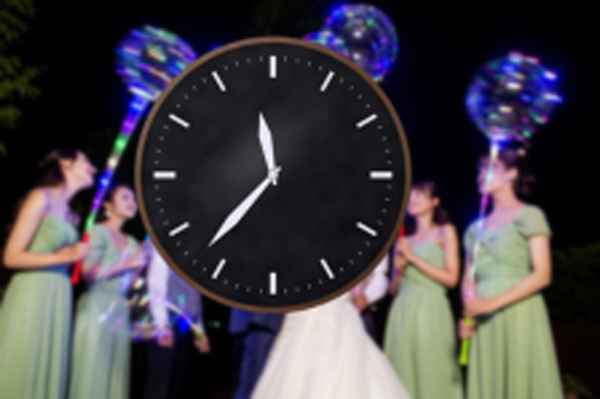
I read 11.37
